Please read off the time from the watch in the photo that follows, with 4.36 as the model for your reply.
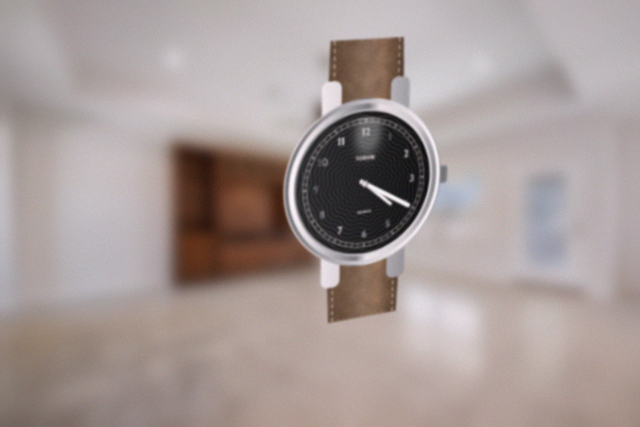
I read 4.20
